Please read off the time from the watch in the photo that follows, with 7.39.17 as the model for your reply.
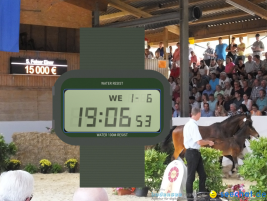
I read 19.06.53
